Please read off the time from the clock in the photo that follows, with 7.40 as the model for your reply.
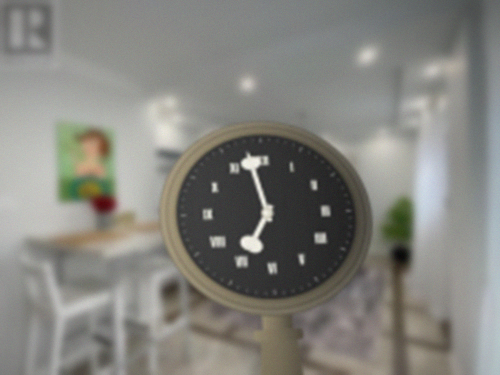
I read 6.58
